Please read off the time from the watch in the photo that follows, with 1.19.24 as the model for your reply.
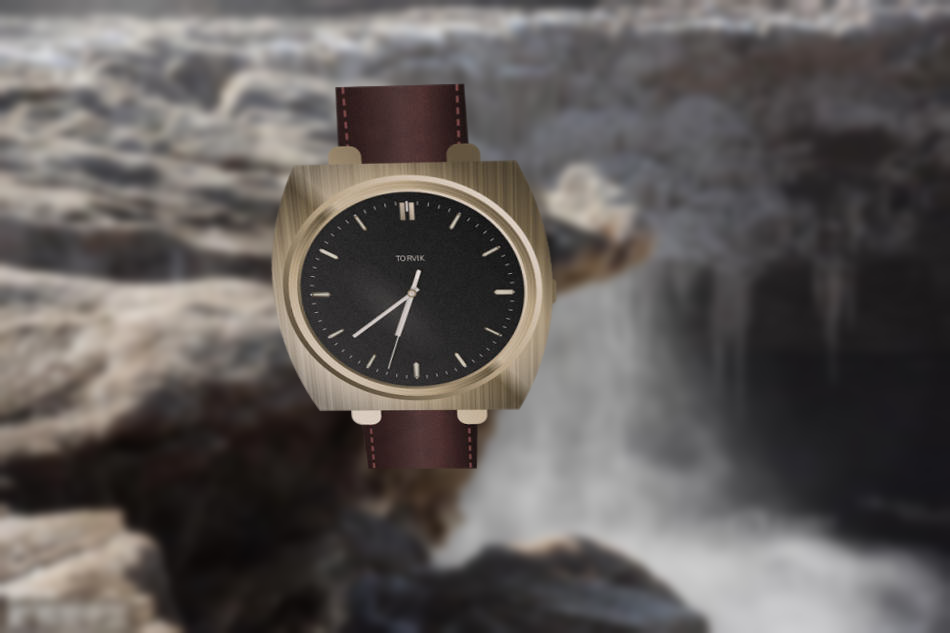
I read 6.38.33
